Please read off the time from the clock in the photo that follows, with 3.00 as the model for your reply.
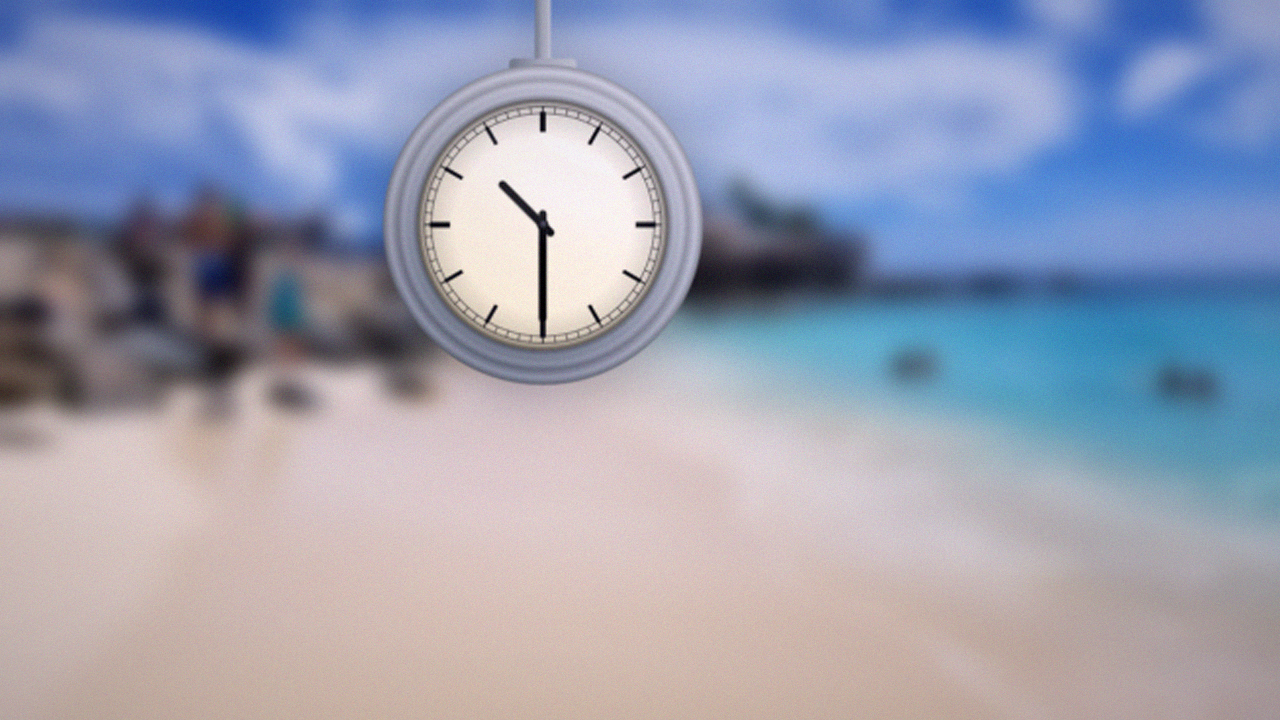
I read 10.30
